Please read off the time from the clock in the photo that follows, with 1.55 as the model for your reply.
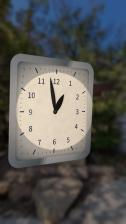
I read 12.58
